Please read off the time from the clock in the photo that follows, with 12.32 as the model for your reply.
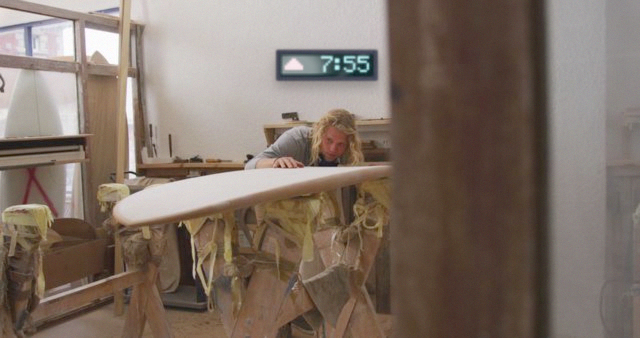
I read 7.55
